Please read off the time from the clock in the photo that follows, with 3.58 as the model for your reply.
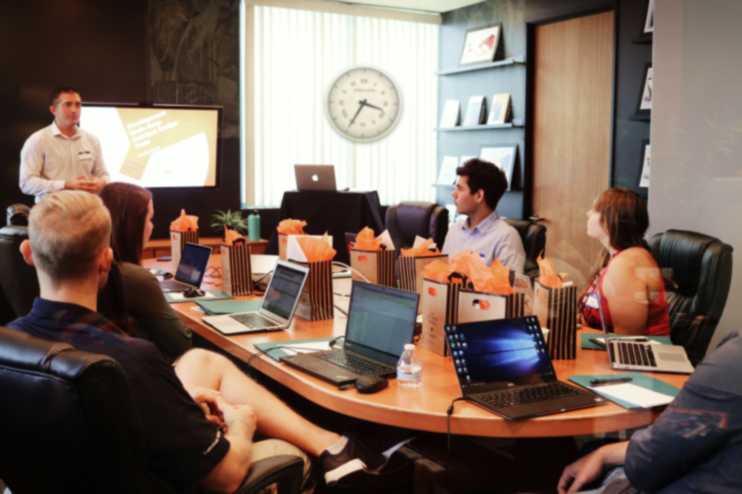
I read 3.35
